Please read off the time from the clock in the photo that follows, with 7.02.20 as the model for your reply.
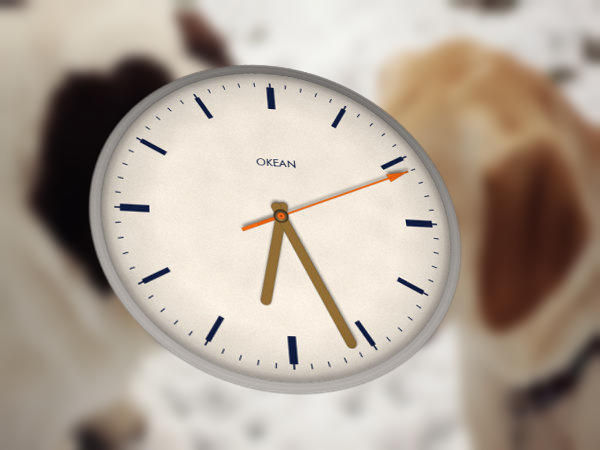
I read 6.26.11
